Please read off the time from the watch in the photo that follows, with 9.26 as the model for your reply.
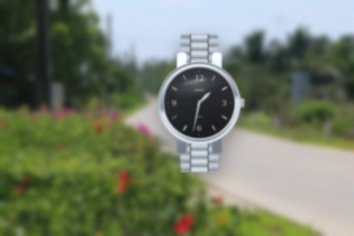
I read 1.32
